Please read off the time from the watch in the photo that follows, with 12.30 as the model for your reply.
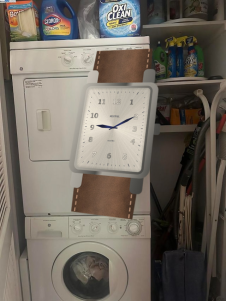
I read 9.10
